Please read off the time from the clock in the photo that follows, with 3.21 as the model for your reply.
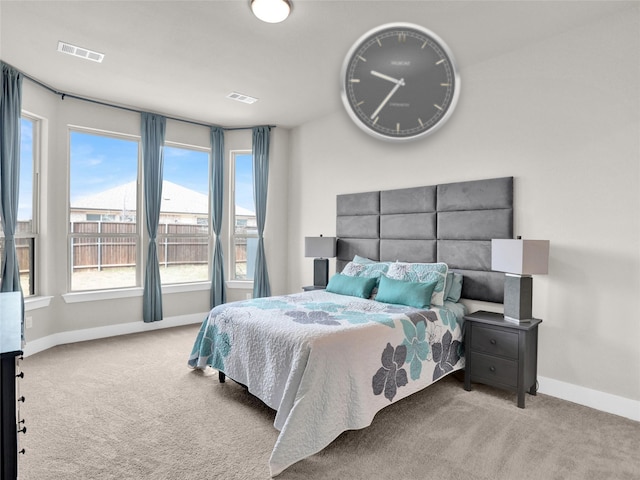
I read 9.36
